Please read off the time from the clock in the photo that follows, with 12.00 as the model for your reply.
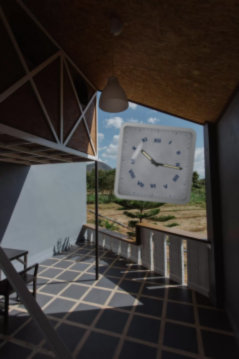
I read 10.16
